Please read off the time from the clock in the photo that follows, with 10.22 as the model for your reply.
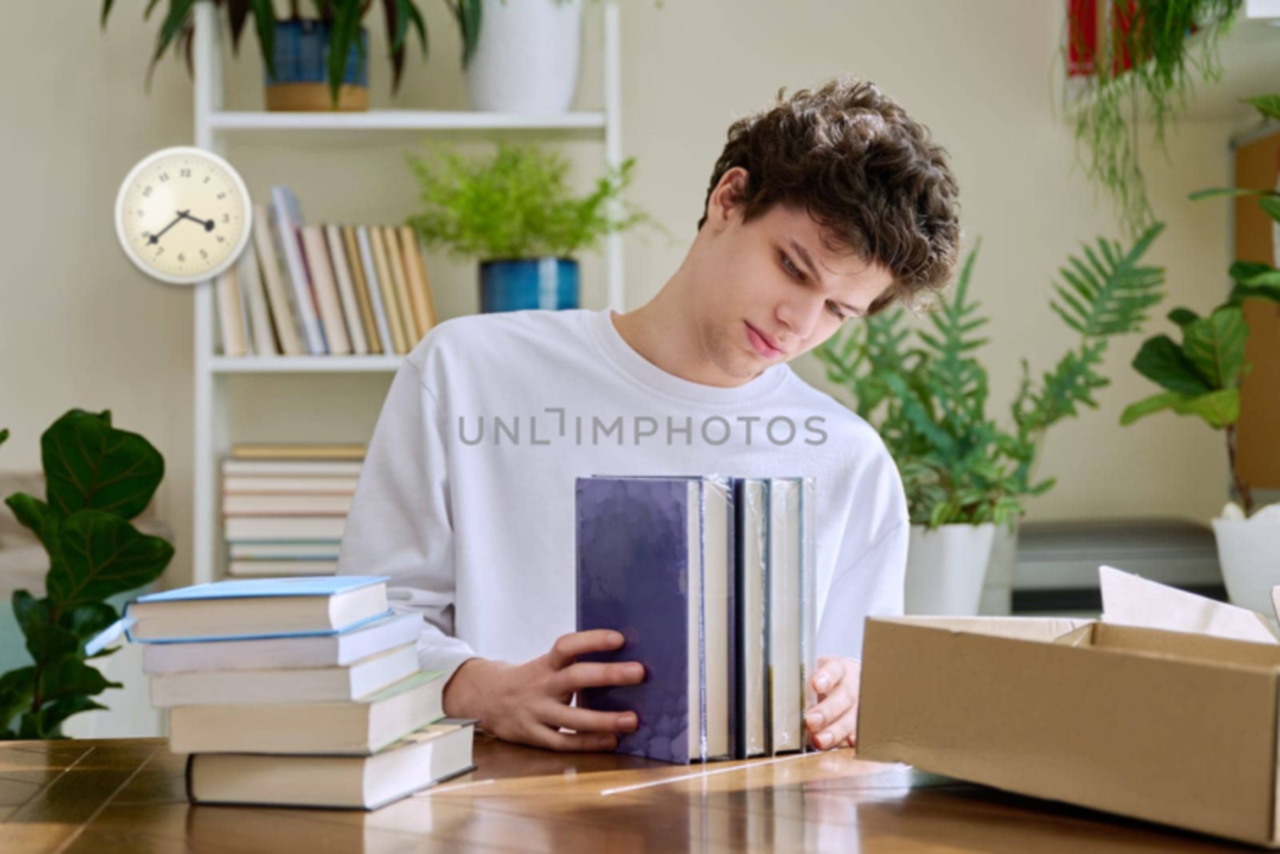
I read 3.38
